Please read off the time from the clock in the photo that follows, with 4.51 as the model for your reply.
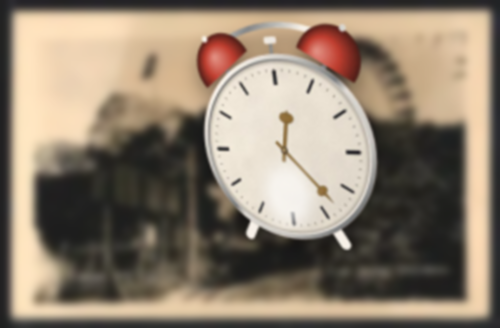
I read 12.23
